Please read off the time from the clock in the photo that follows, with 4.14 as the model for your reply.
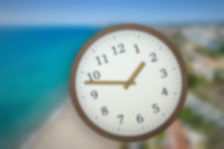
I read 1.48
